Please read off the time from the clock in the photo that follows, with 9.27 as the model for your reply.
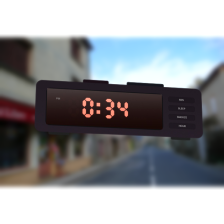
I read 0.34
